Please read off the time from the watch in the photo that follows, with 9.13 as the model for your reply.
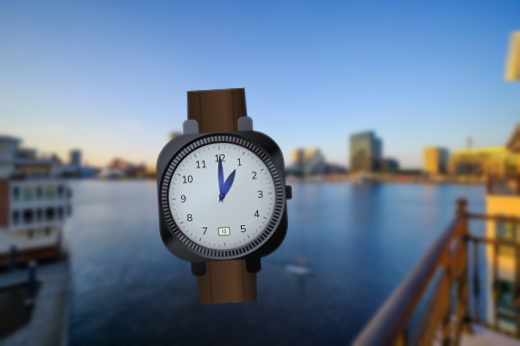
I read 1.00
